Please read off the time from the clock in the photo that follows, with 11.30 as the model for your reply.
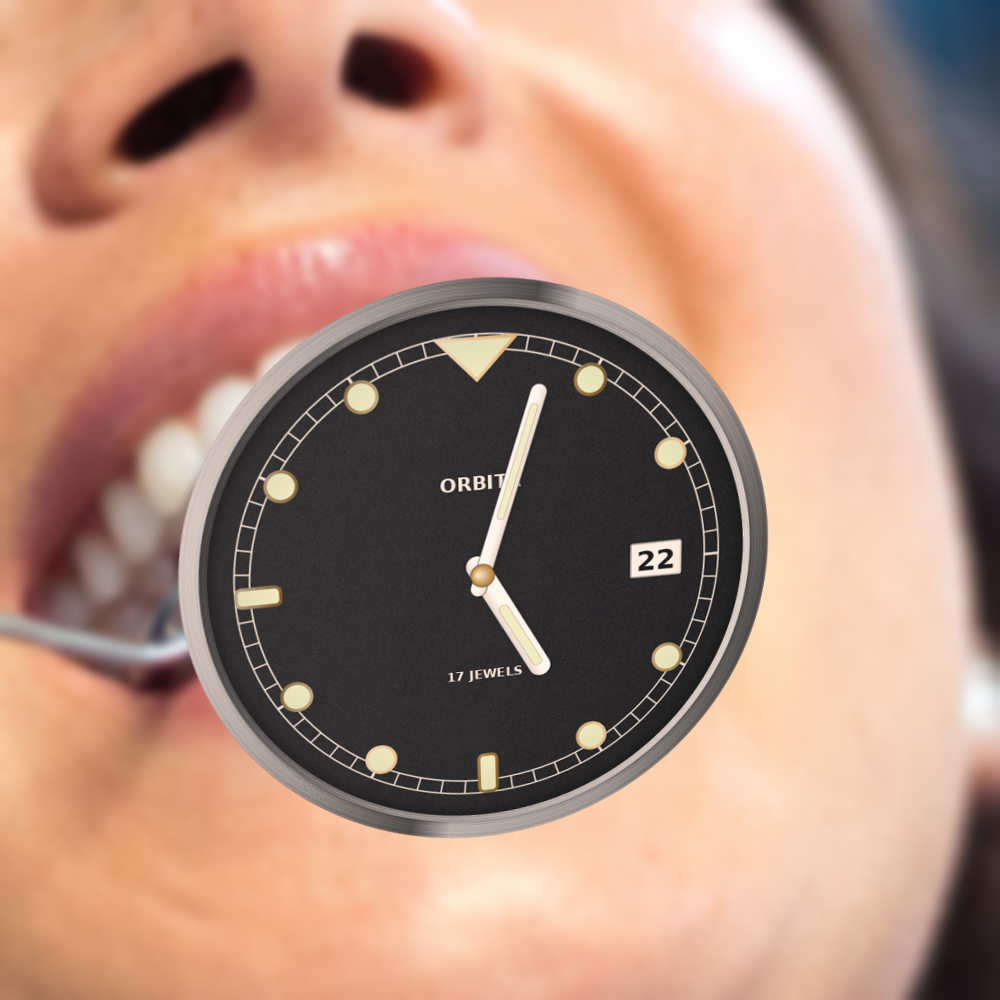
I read 5.03
